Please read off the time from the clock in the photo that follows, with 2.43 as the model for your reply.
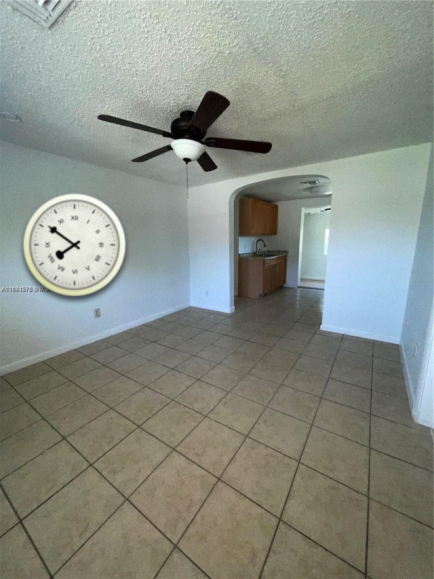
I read 7.51
